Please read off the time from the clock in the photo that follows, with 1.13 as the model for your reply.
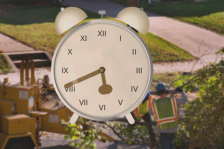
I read 5.41
